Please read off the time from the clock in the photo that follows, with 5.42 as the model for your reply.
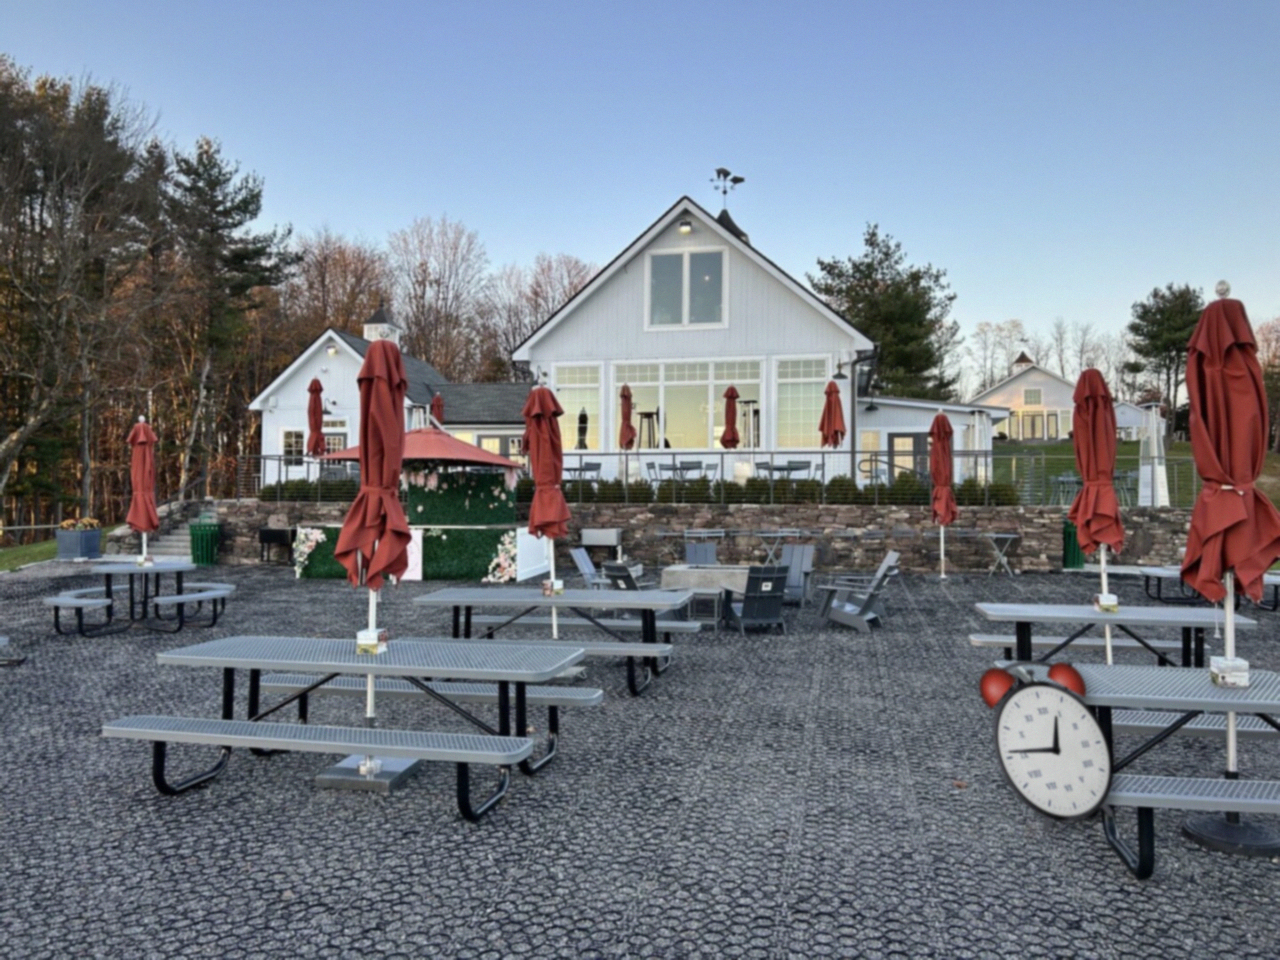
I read 12.46
